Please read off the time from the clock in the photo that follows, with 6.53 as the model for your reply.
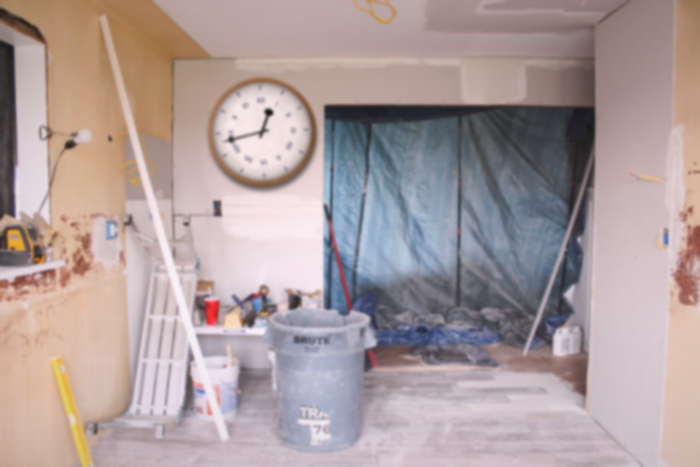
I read 12.43
